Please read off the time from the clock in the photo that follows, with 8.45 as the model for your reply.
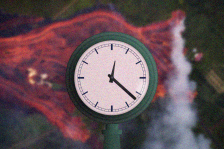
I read 12.22
